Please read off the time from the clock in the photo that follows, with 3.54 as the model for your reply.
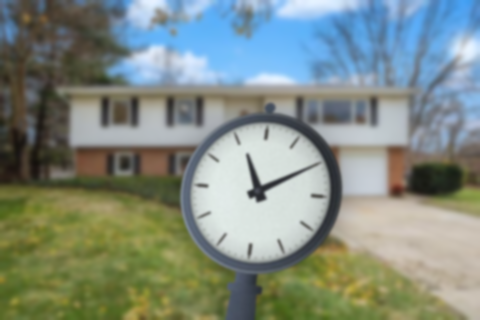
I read 11.10
